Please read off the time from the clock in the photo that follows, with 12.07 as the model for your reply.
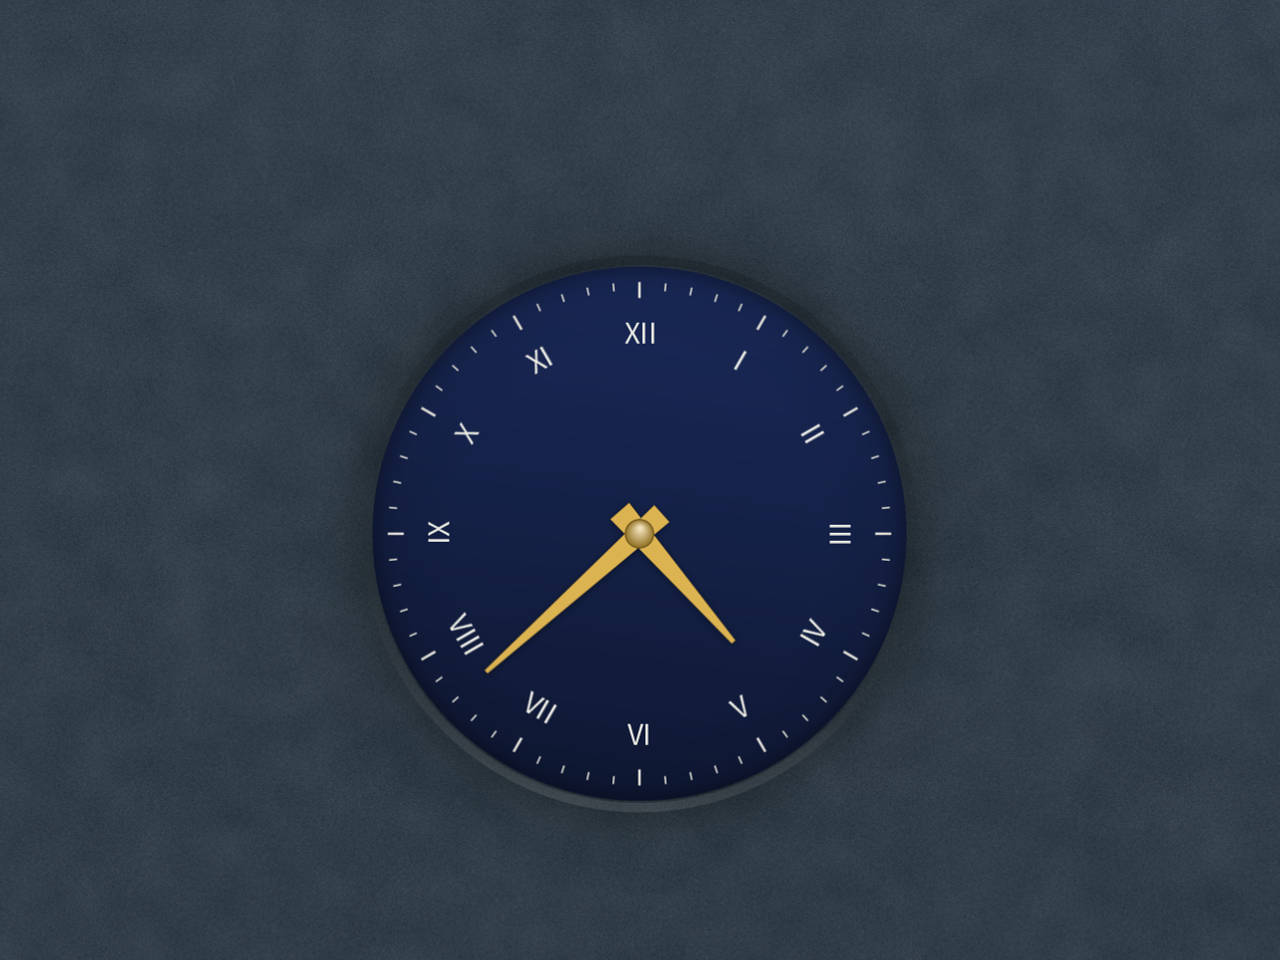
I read 4.38
